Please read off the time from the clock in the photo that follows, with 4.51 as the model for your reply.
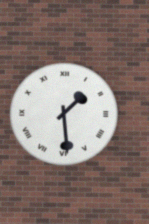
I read 1.29
